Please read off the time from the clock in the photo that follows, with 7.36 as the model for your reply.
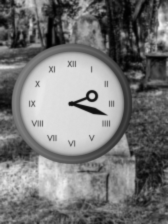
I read 2.18
